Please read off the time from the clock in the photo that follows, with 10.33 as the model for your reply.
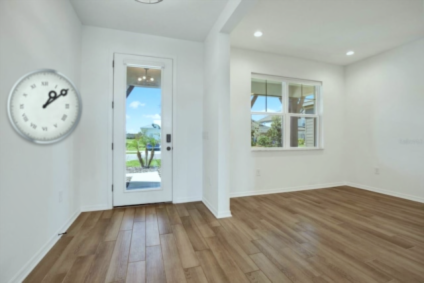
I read 1.09
